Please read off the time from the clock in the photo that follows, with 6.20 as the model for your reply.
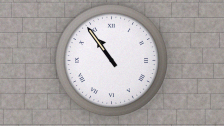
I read 10.54
